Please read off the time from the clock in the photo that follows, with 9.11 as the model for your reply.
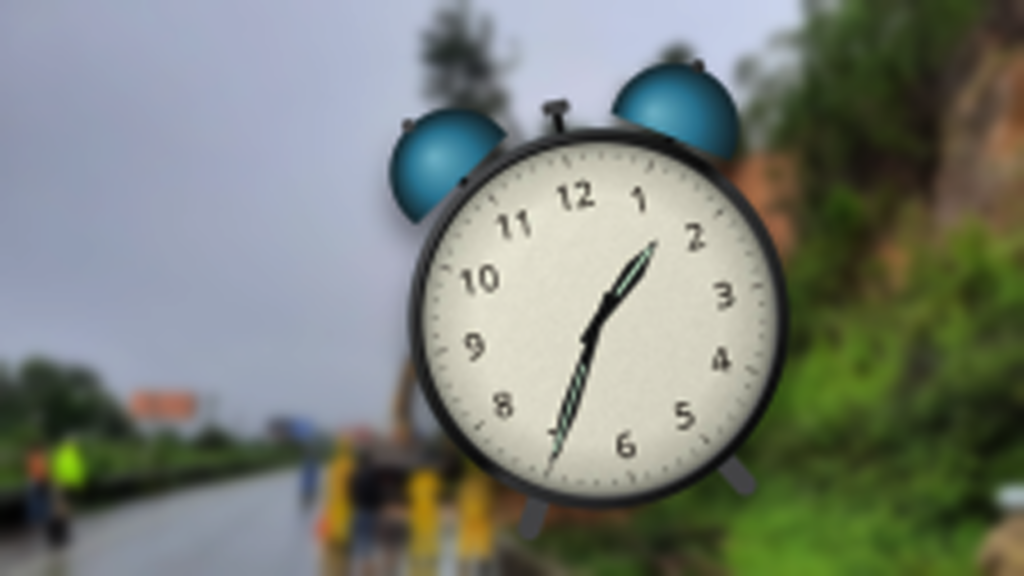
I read 1.35
